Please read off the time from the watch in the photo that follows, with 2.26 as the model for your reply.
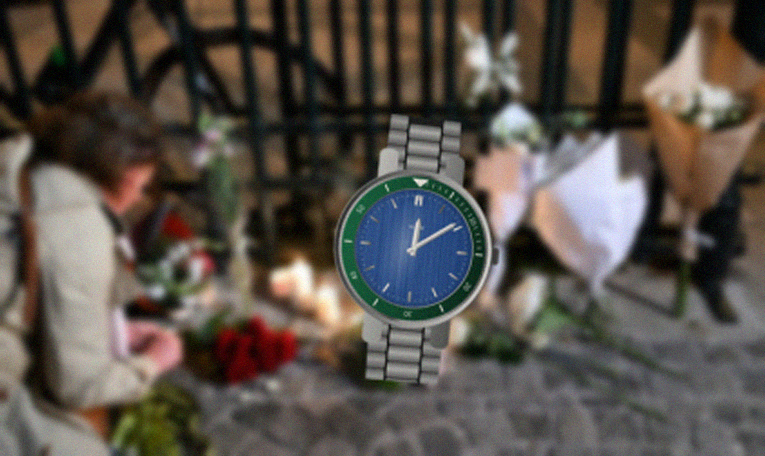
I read 12.09
